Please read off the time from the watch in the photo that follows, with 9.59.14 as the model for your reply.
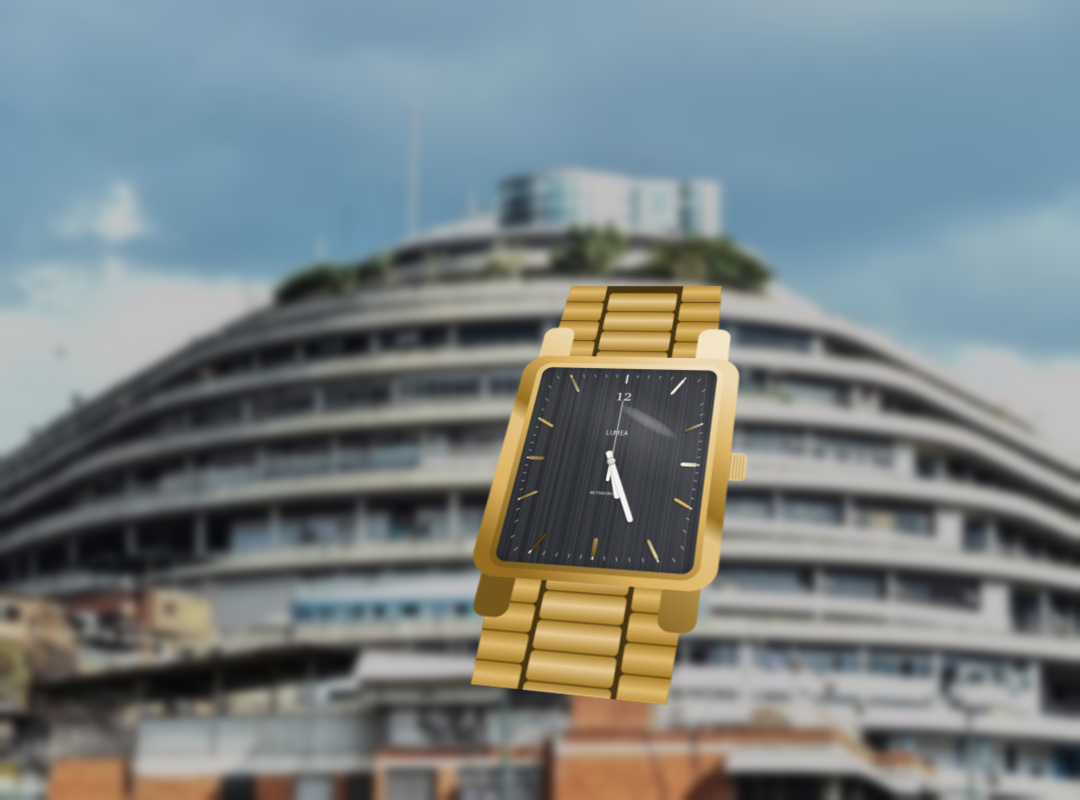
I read 5.26.00
